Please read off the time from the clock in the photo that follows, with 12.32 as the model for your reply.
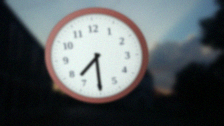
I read 7.30
